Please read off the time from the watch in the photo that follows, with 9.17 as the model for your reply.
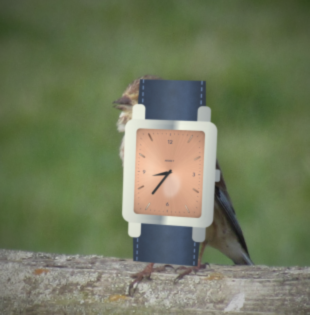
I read 8.36
